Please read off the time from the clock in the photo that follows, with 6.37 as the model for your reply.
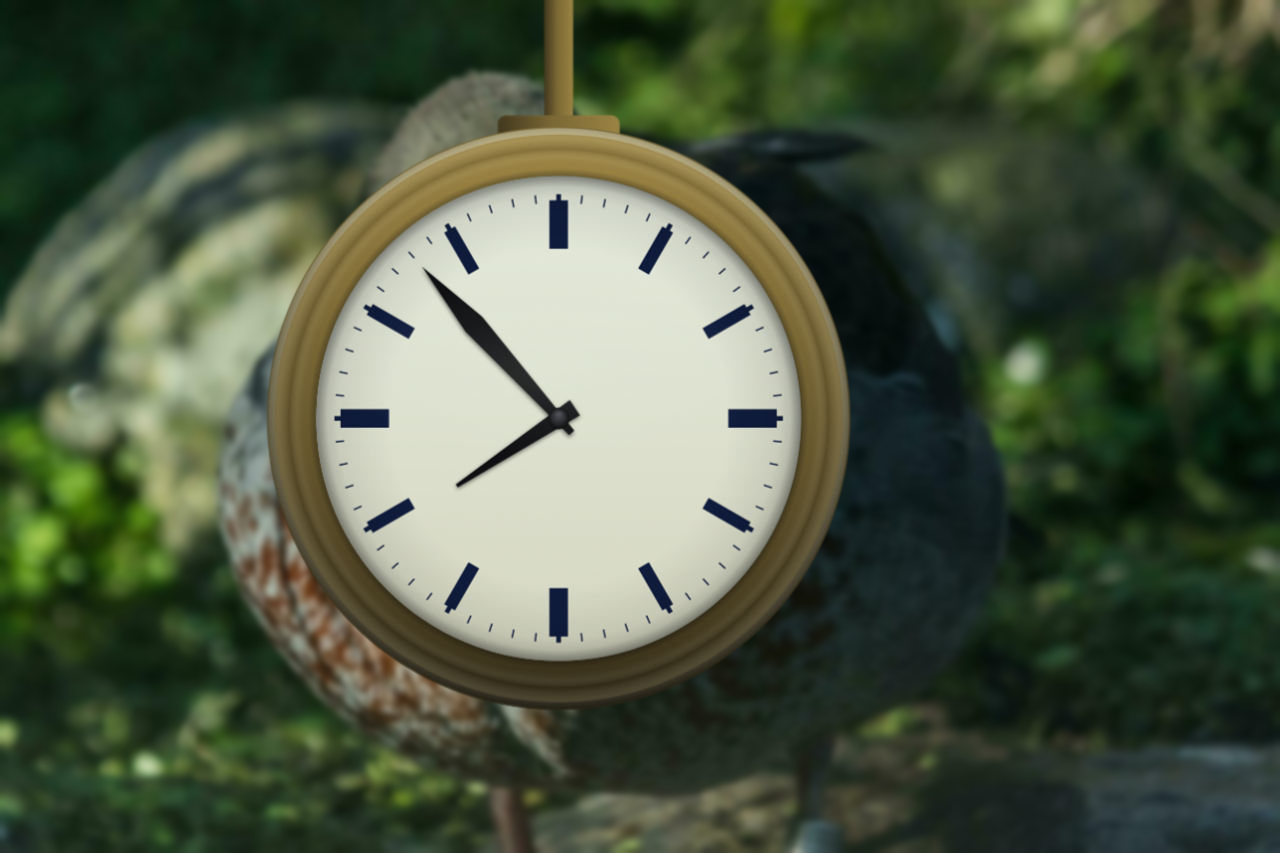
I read 7.53
